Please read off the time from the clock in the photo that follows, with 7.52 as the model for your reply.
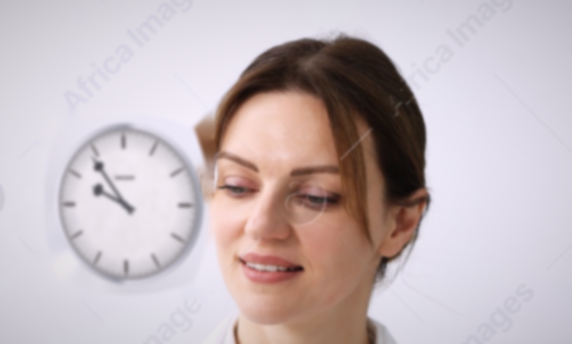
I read 9.54
